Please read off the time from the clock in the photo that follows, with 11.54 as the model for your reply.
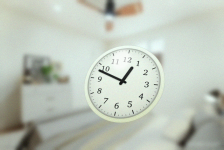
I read 12.48
